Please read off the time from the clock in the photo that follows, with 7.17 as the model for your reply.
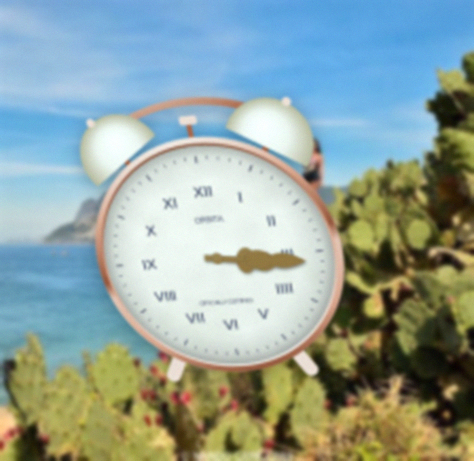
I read 3.16
